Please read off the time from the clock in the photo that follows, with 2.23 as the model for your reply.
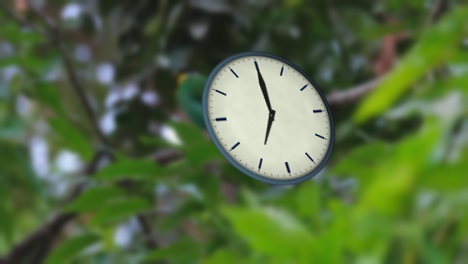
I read 7.00
